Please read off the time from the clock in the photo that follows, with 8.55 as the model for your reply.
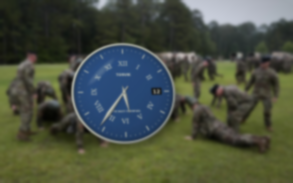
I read 5.36
